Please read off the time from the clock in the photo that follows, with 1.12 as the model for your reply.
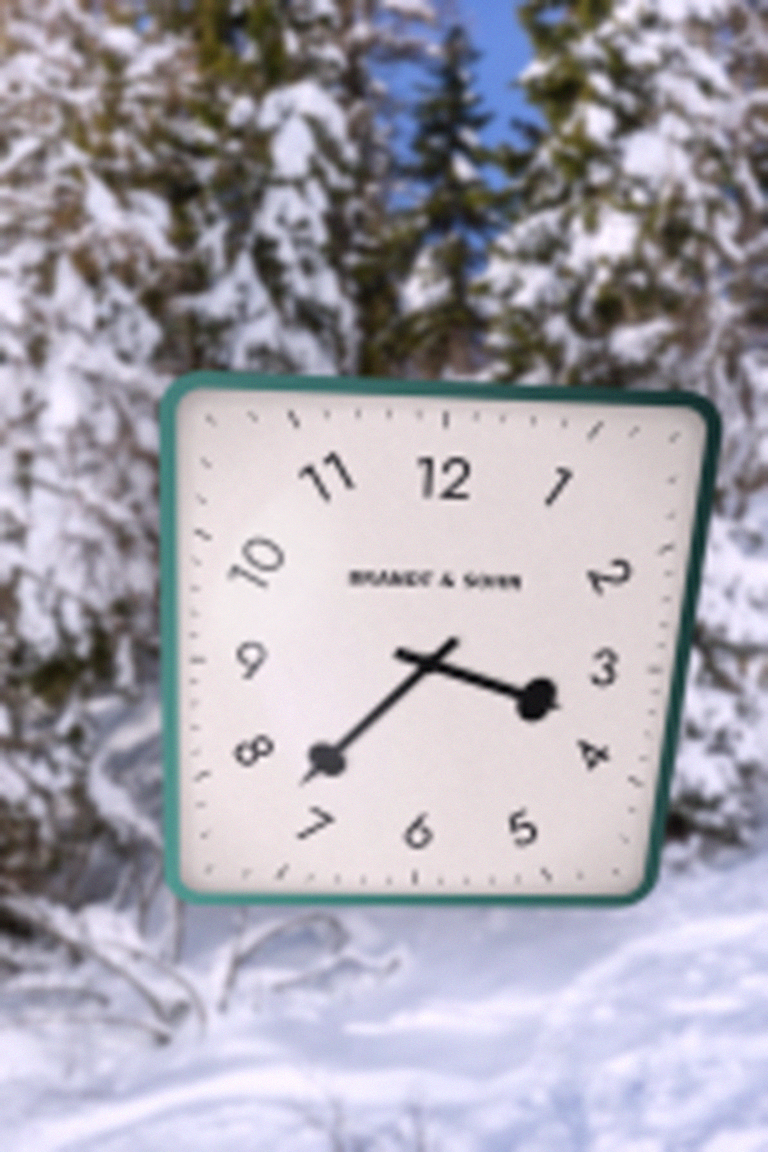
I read 3.37
